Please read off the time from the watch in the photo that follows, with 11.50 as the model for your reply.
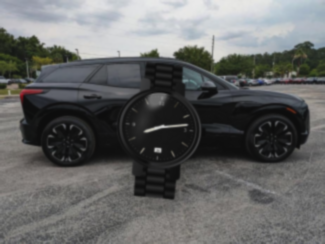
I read 8.13
